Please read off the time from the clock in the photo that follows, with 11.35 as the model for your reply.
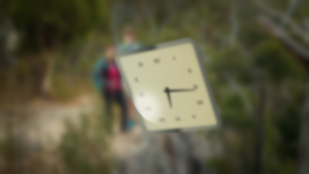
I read 6.16
